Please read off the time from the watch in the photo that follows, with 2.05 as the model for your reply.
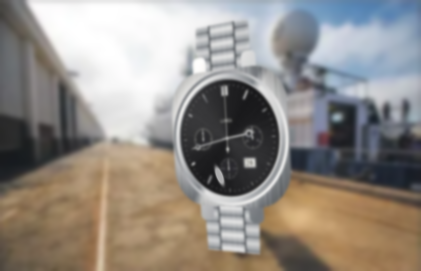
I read 2.43
